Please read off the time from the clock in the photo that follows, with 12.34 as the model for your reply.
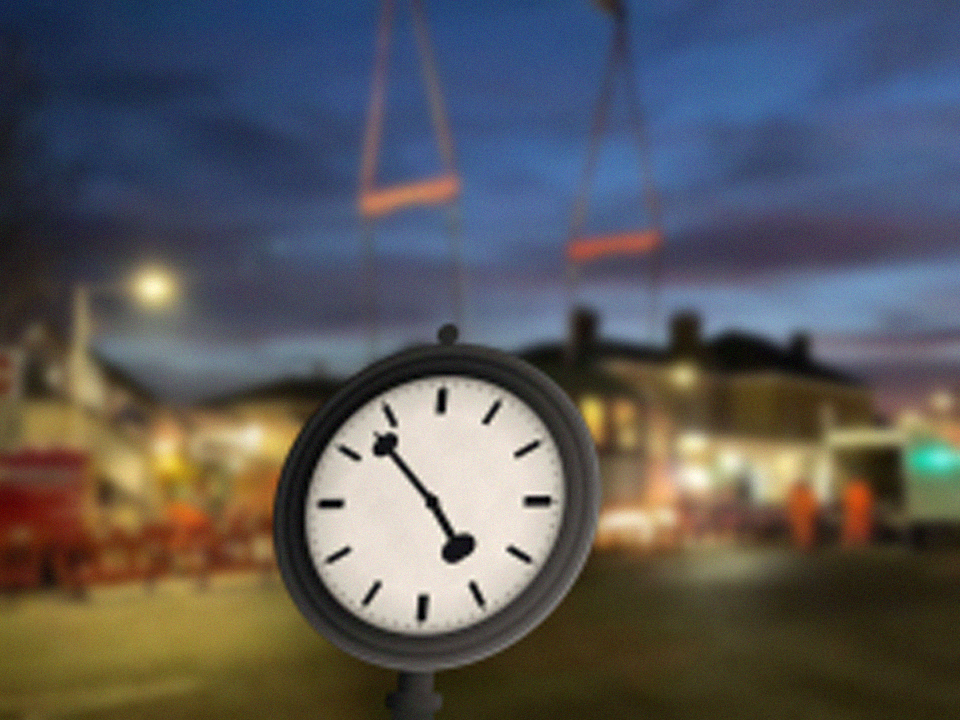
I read 4.53
